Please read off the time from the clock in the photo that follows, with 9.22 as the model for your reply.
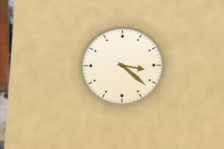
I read 3.22
